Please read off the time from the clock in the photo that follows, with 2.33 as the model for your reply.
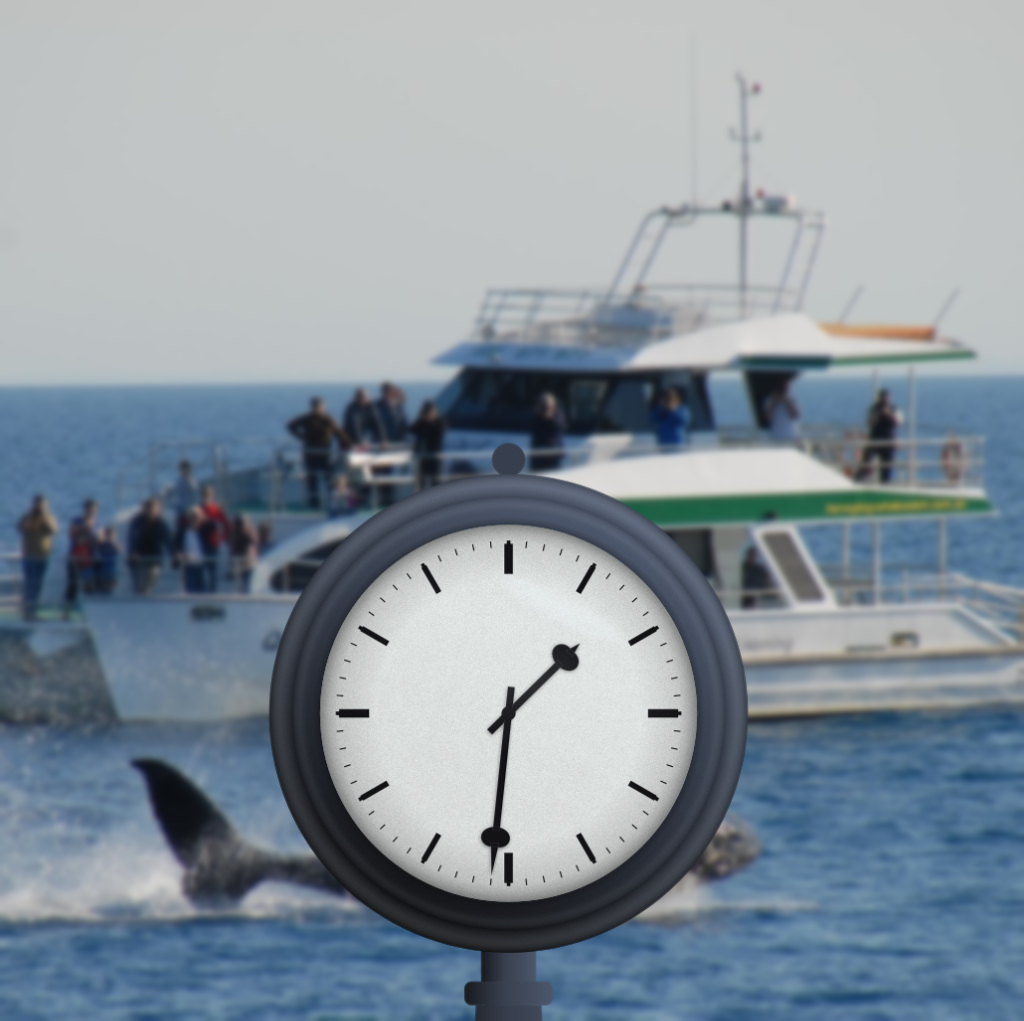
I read 1.31
